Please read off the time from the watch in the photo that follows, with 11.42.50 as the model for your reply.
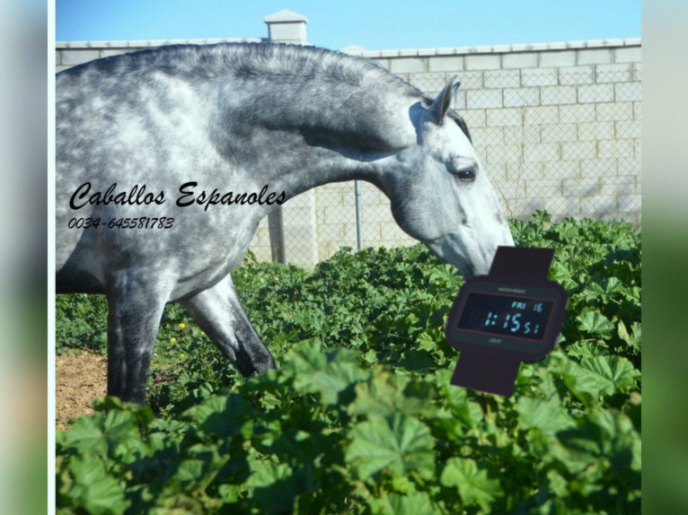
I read 1.15.51
